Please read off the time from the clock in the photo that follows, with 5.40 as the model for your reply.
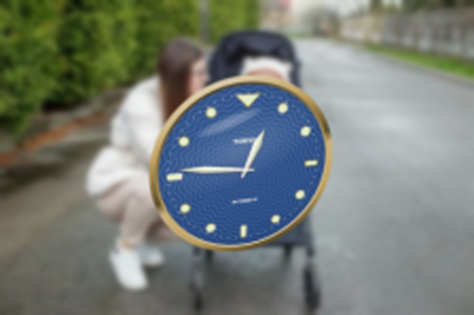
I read 12.46
